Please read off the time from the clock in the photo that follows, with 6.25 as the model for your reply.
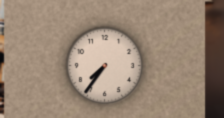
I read 7.36
